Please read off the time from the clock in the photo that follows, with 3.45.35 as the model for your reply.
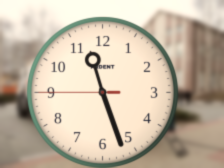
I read 11.26.45
